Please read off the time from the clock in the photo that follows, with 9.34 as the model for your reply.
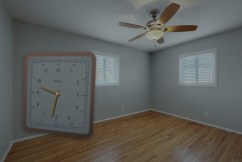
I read 9.32
